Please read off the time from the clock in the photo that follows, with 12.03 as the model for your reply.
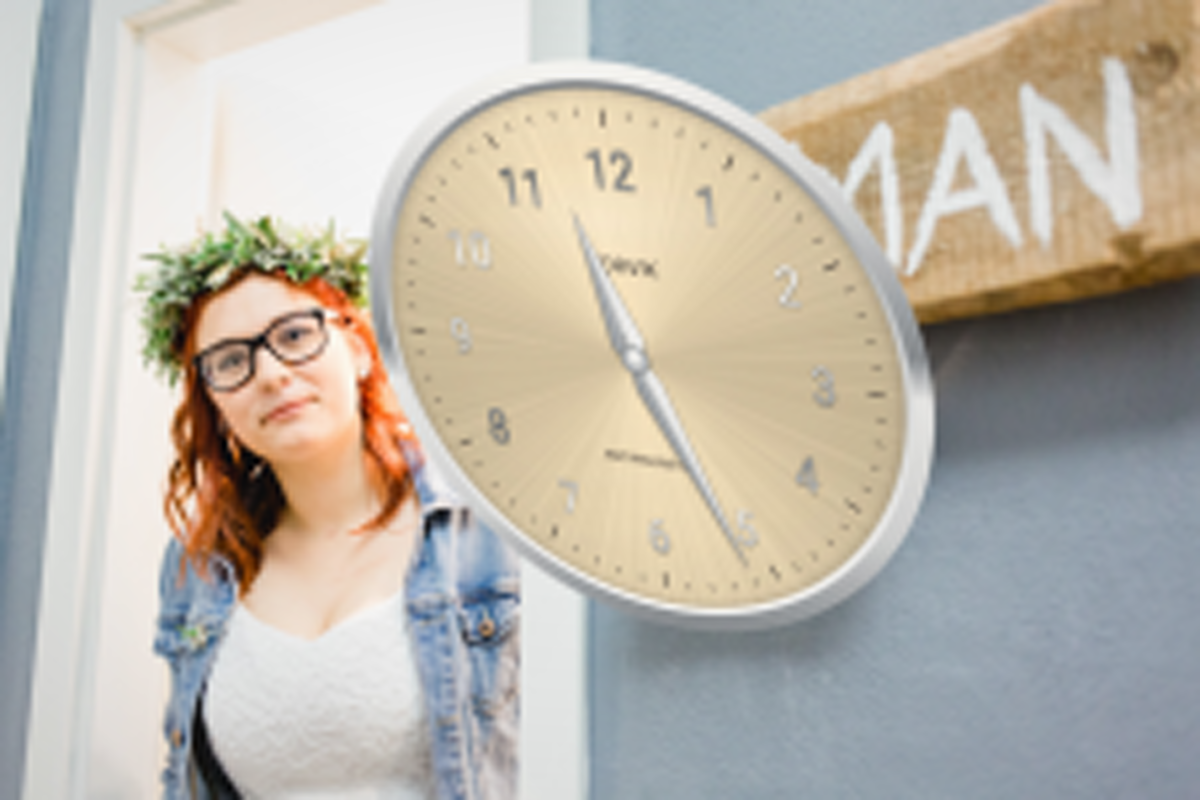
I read 11.26
